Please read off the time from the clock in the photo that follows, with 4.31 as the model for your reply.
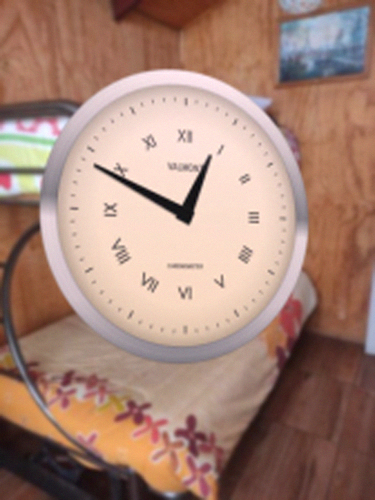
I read 12.49
